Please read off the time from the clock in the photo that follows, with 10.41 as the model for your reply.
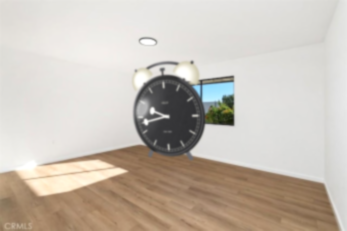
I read 9.43
